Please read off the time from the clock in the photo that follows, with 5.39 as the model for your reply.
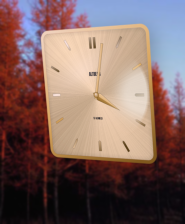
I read 4.02
